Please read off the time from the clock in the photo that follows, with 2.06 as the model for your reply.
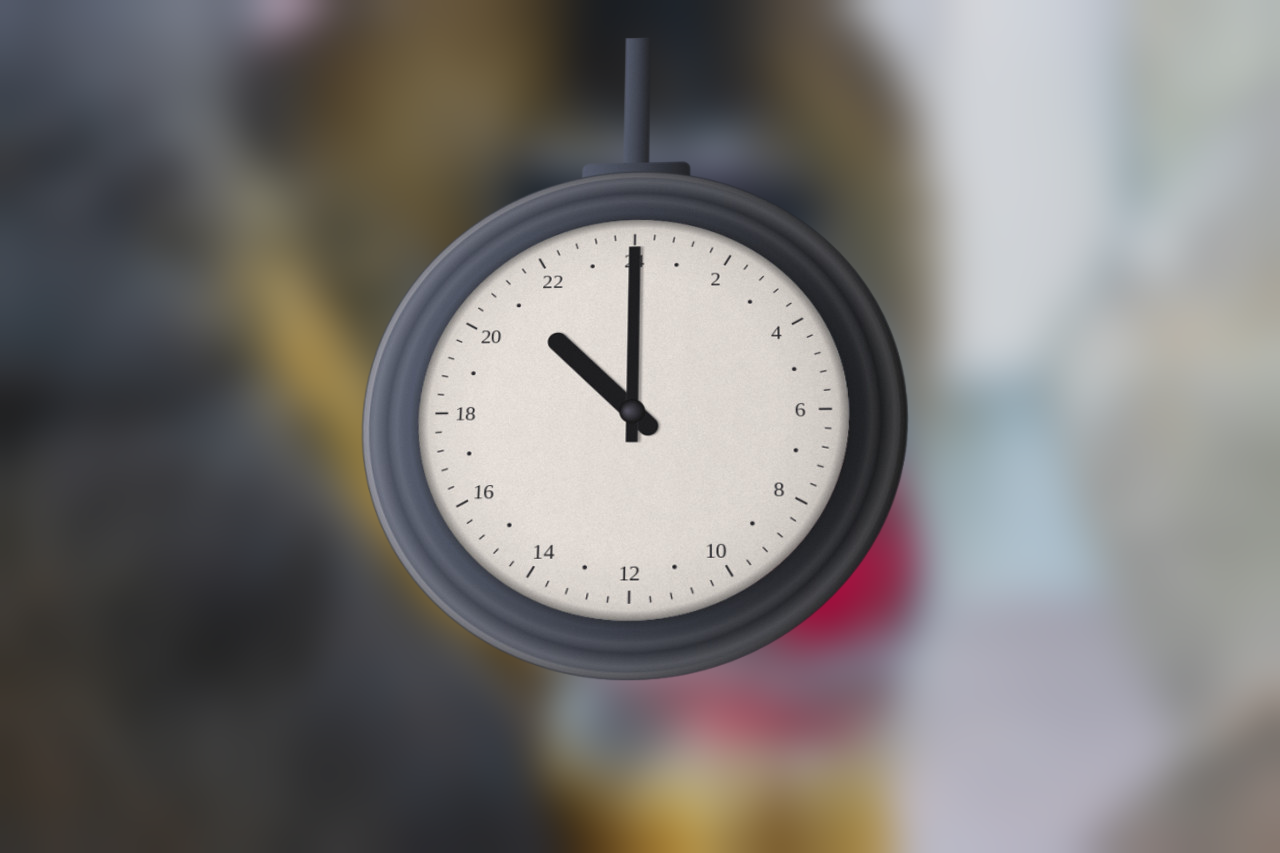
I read 21.00
